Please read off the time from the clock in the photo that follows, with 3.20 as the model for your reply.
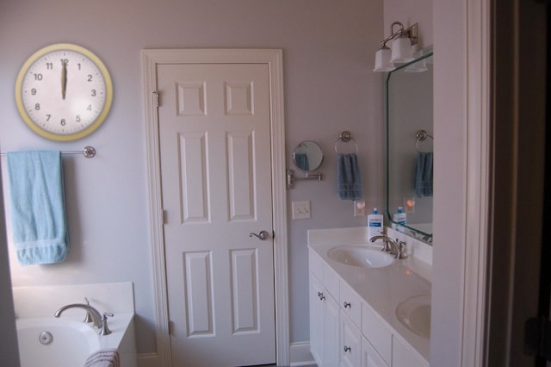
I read 12.00
